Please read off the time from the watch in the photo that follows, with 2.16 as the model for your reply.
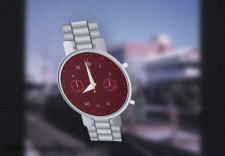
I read 7.59
